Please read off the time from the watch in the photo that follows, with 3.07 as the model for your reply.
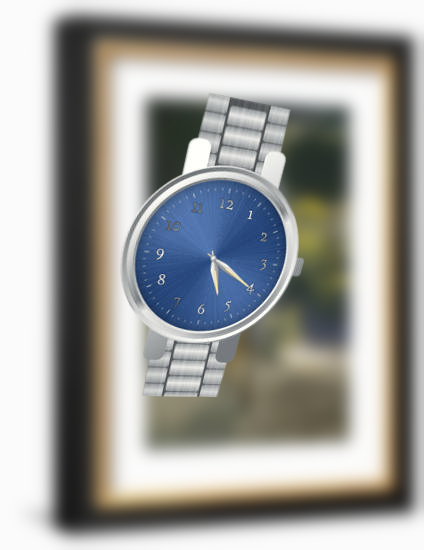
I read 5.20
